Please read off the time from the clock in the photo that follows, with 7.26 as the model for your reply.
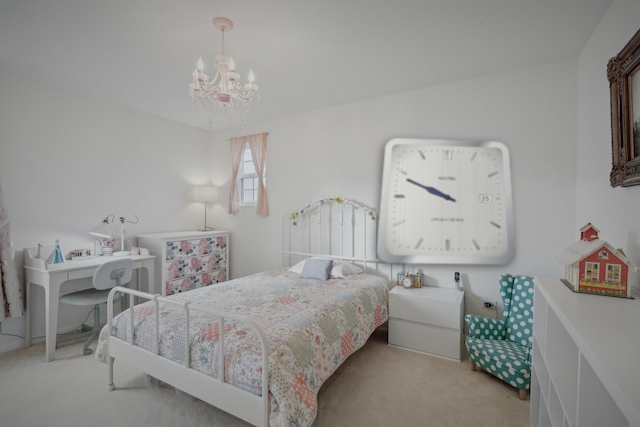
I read 9.49
